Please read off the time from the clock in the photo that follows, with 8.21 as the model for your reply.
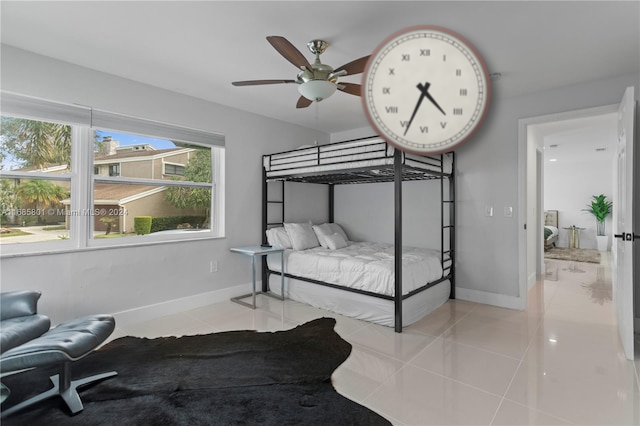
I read 4.34
